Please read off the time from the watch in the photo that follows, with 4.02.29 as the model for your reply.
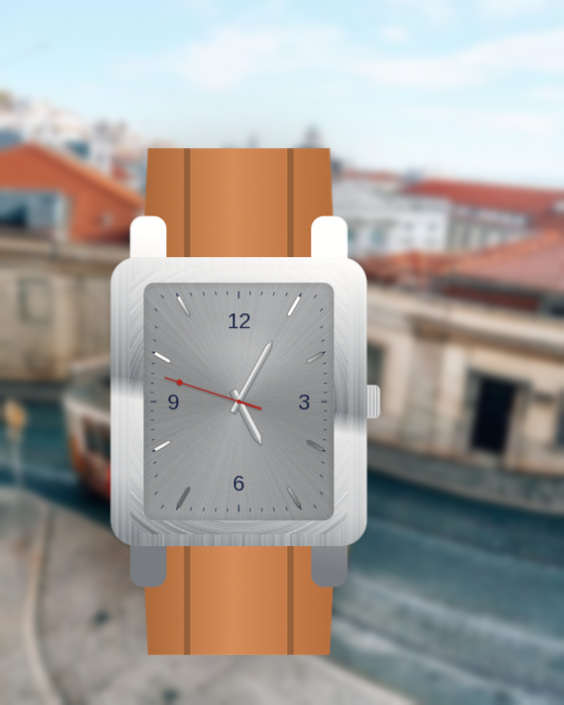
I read 5.04.48
